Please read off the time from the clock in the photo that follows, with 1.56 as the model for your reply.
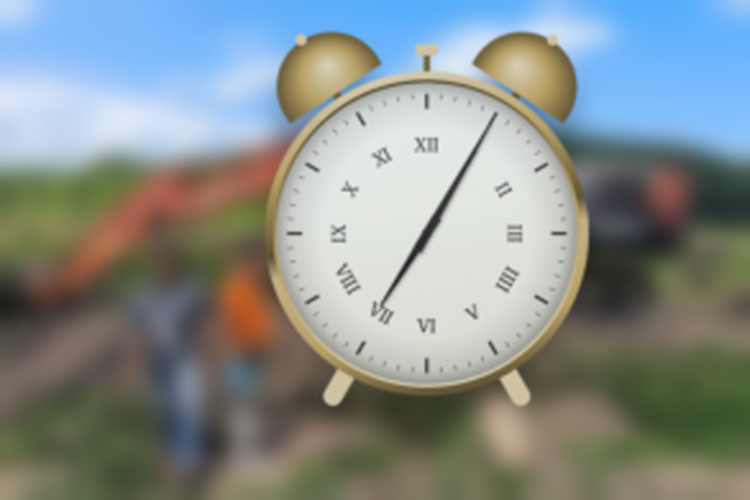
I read 7.05
